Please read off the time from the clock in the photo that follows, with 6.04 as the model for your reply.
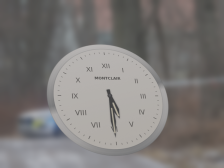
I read 5.30
